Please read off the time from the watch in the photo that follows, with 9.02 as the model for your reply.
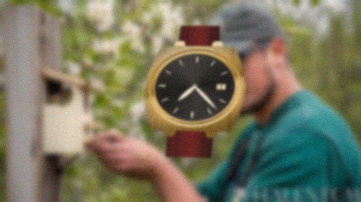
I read 7.23
